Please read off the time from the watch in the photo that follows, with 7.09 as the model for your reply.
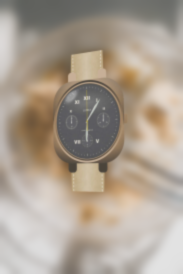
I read 6.06
